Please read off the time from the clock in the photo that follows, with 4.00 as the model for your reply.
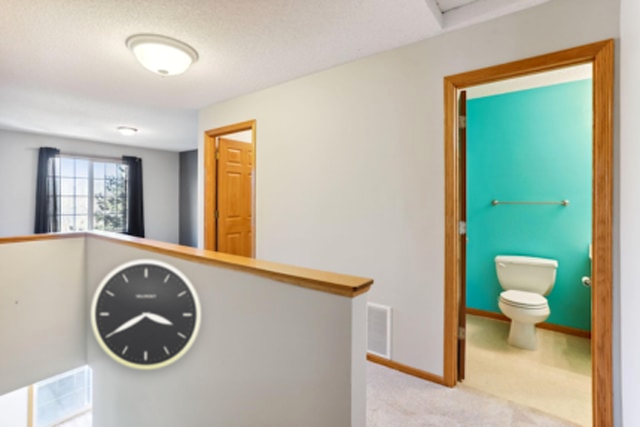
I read 3.40
